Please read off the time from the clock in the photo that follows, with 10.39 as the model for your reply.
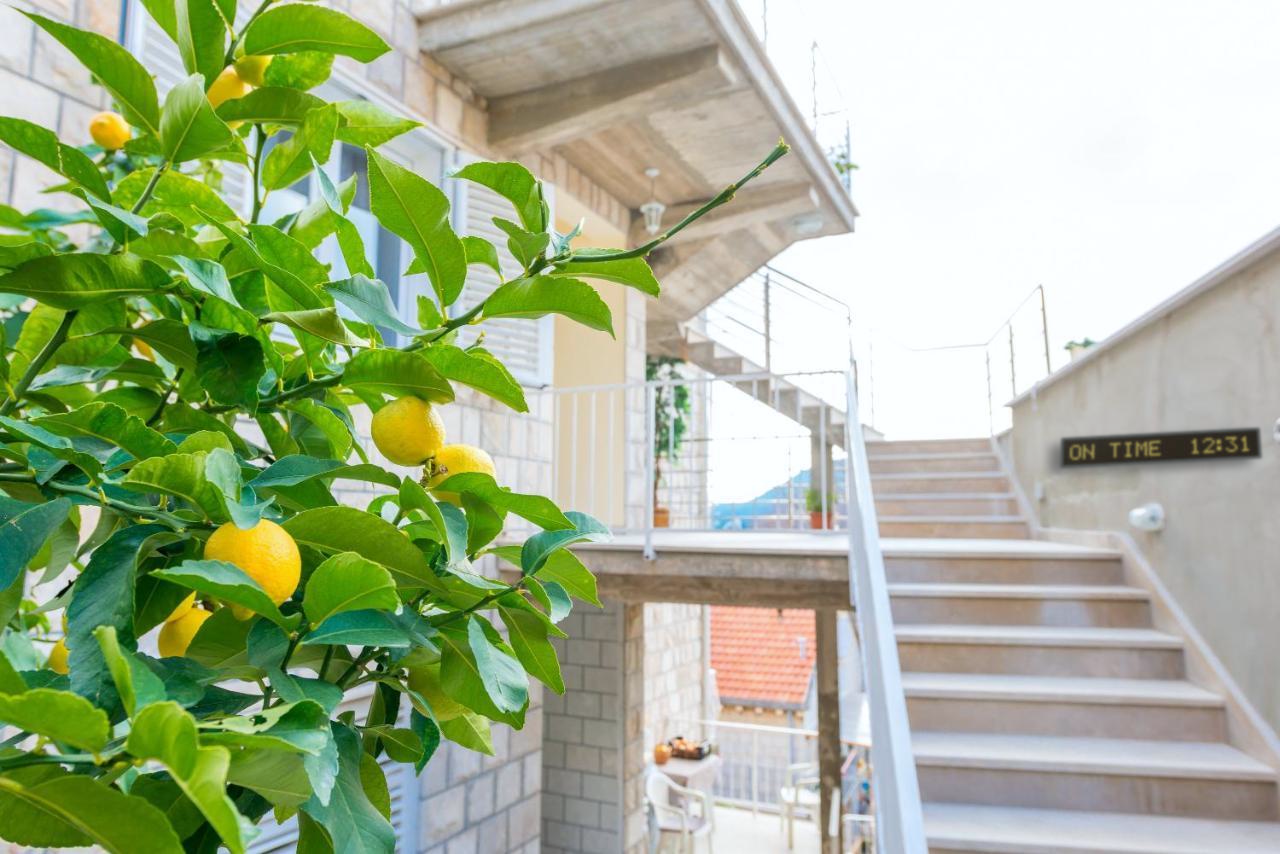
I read 12.31
